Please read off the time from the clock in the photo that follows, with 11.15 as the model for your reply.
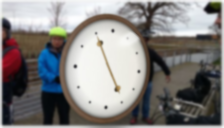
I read 4.55
